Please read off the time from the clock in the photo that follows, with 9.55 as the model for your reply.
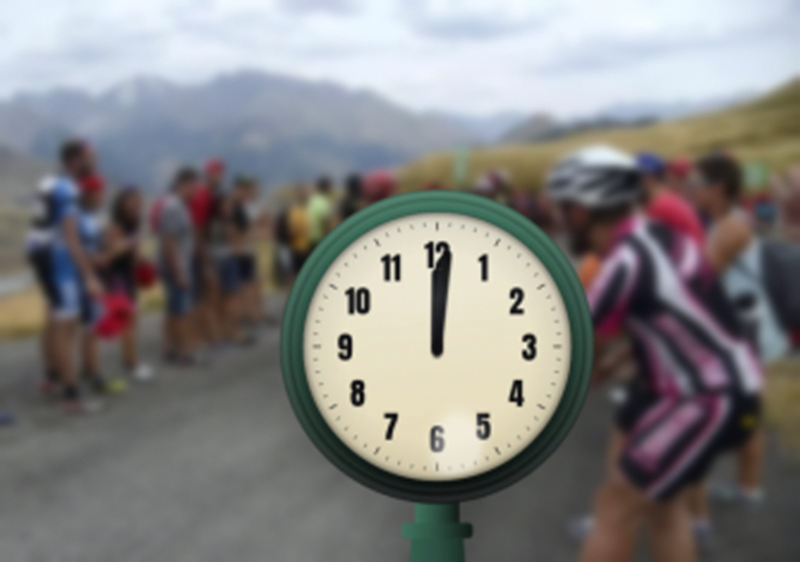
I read 12.01
